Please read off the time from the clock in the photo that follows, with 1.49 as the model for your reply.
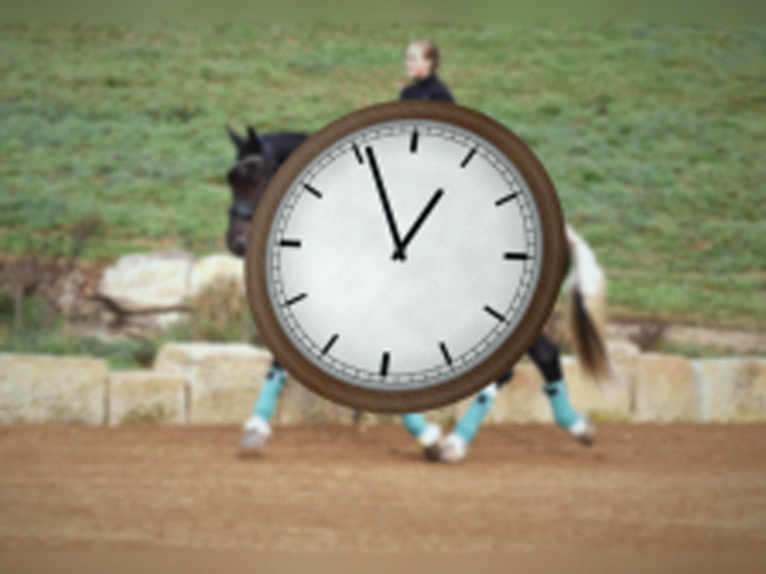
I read 12.56
